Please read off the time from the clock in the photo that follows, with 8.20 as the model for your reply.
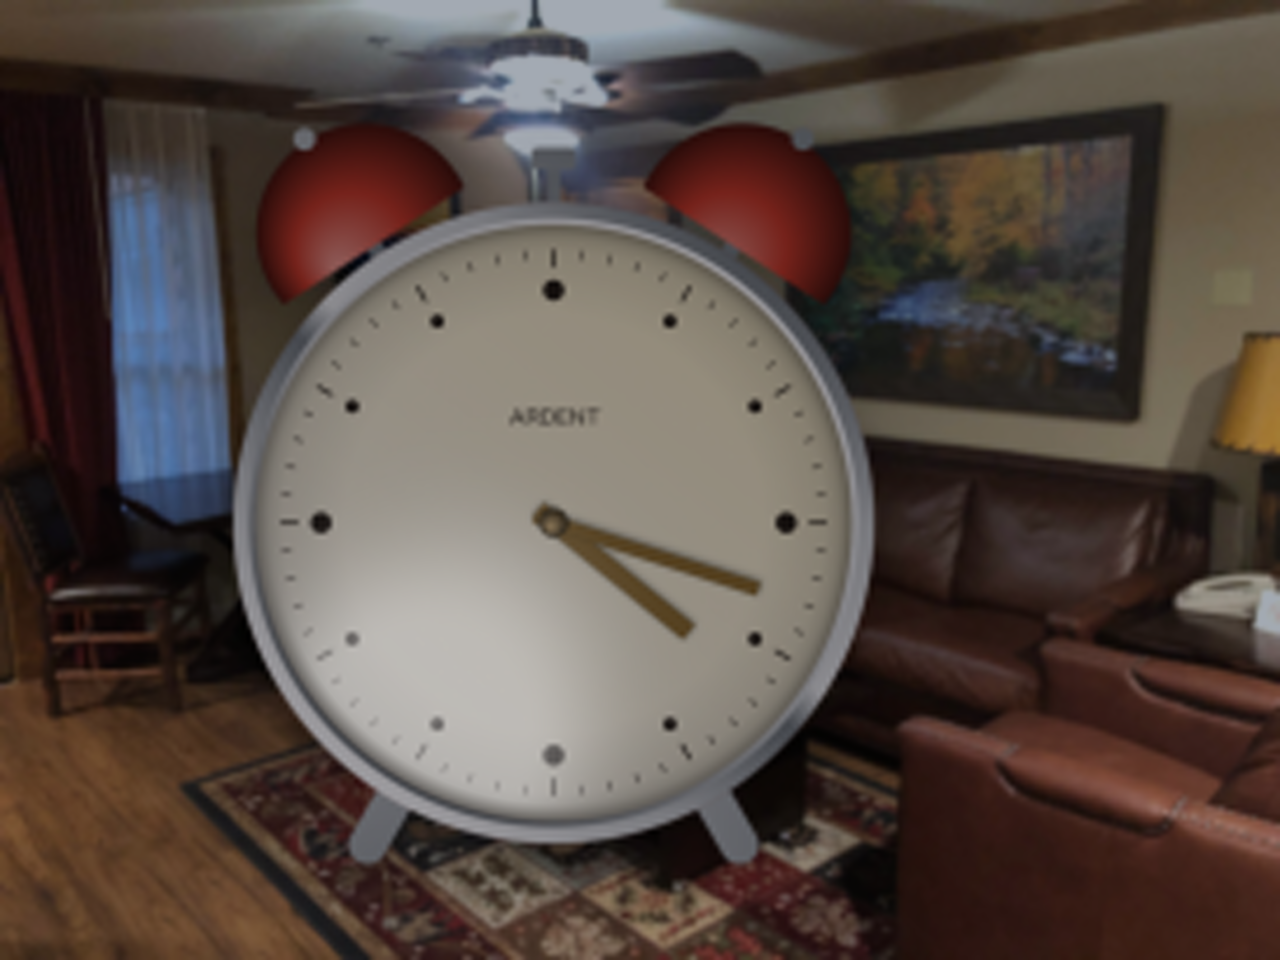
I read 4.18
